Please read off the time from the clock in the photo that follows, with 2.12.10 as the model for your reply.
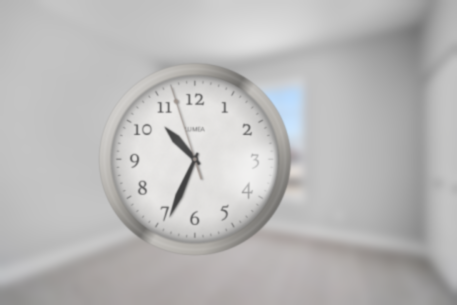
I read 10.33.57
